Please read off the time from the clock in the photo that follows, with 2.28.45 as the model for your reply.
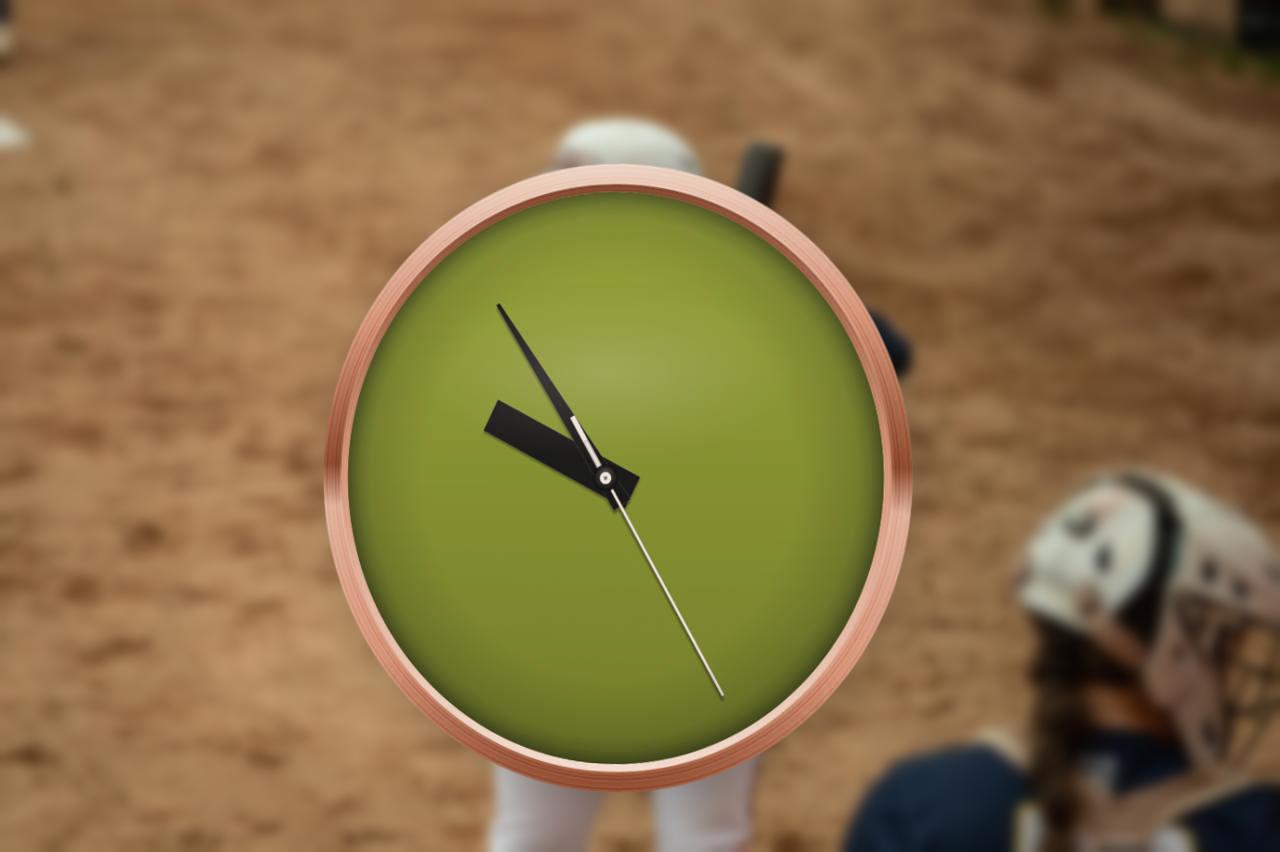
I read 9.54.25
